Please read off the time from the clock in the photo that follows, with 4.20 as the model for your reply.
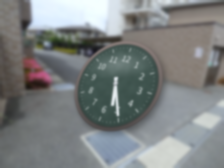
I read 5.25
